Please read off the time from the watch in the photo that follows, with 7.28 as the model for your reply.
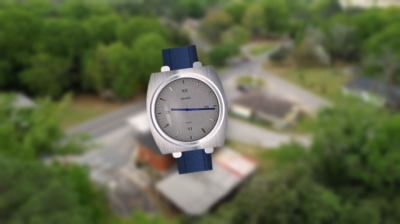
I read 9.16
